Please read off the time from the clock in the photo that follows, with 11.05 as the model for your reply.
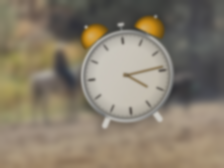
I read 4.14
